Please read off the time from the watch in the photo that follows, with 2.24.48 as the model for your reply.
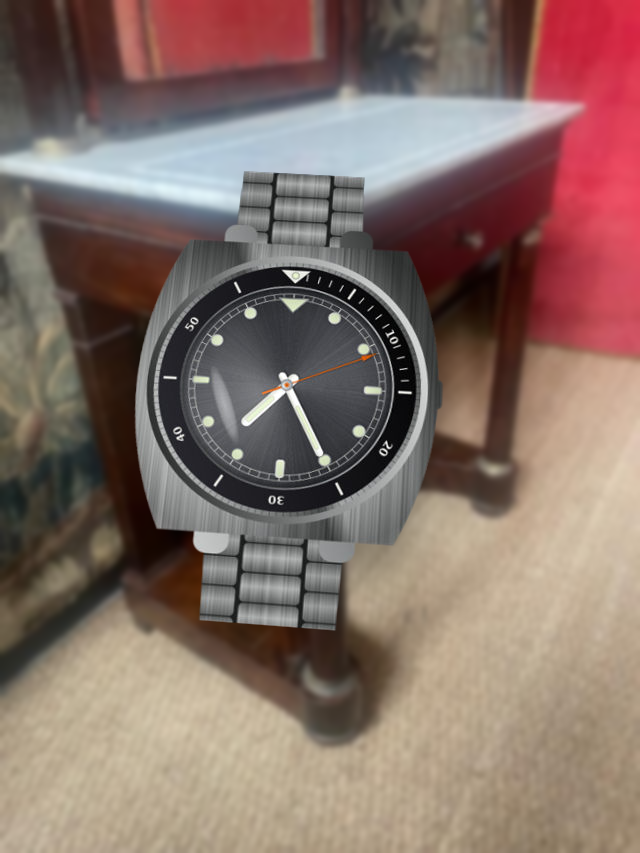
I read 7.25.11
